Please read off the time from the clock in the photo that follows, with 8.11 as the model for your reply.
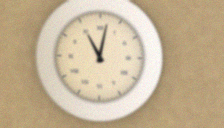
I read 11.02
